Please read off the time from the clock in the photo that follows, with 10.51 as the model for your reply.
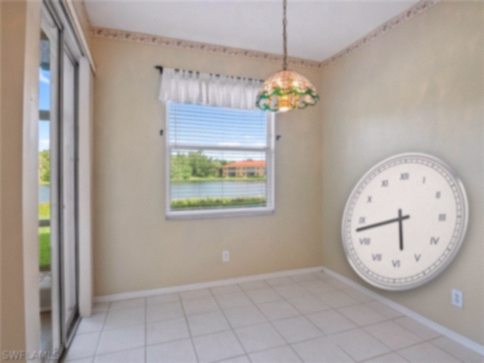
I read 5.43
